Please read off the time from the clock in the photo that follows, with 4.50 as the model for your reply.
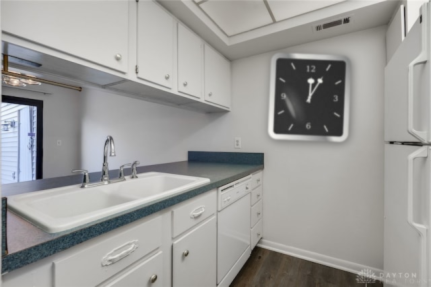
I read 12.05
